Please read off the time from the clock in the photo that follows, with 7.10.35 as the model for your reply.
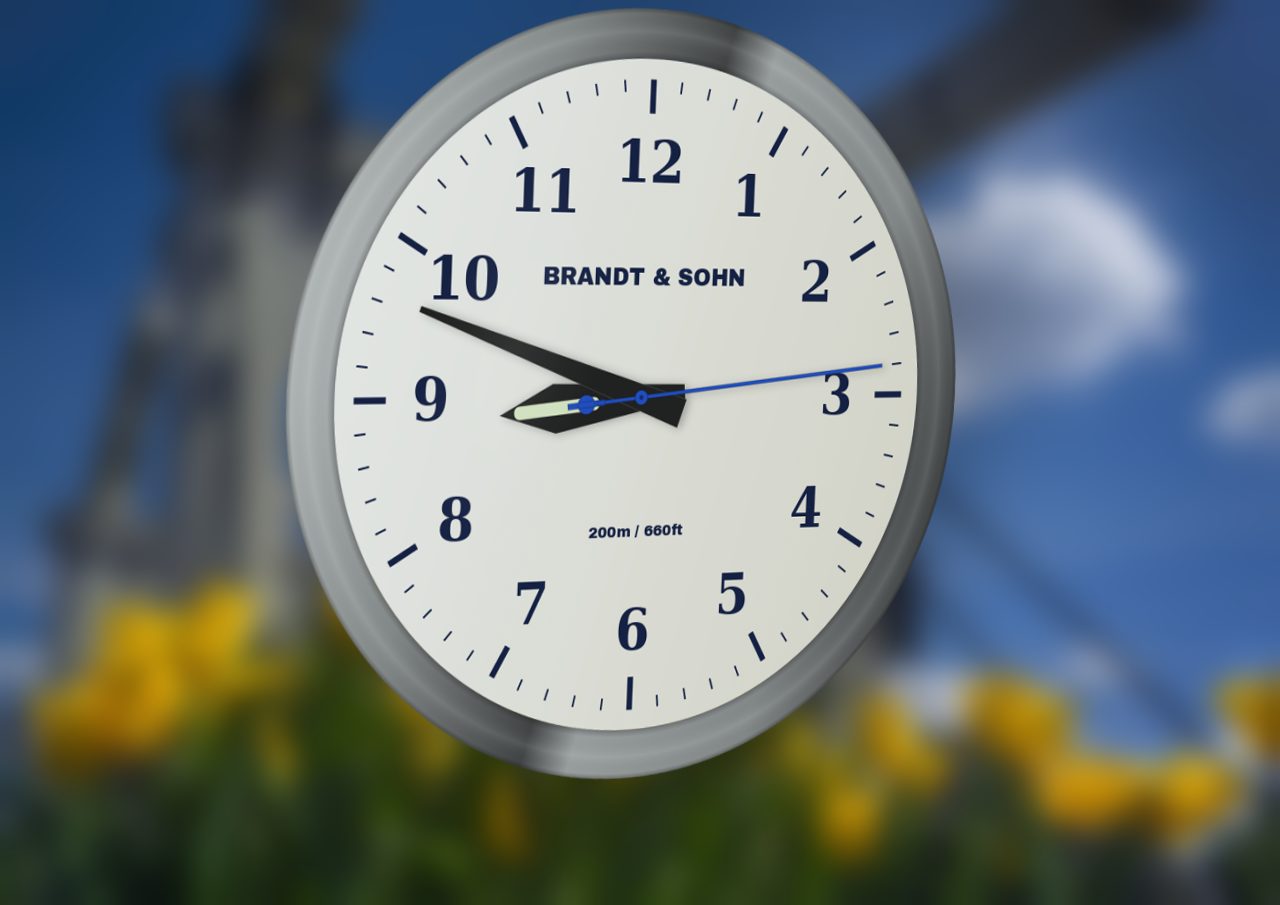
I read 8.48.14
